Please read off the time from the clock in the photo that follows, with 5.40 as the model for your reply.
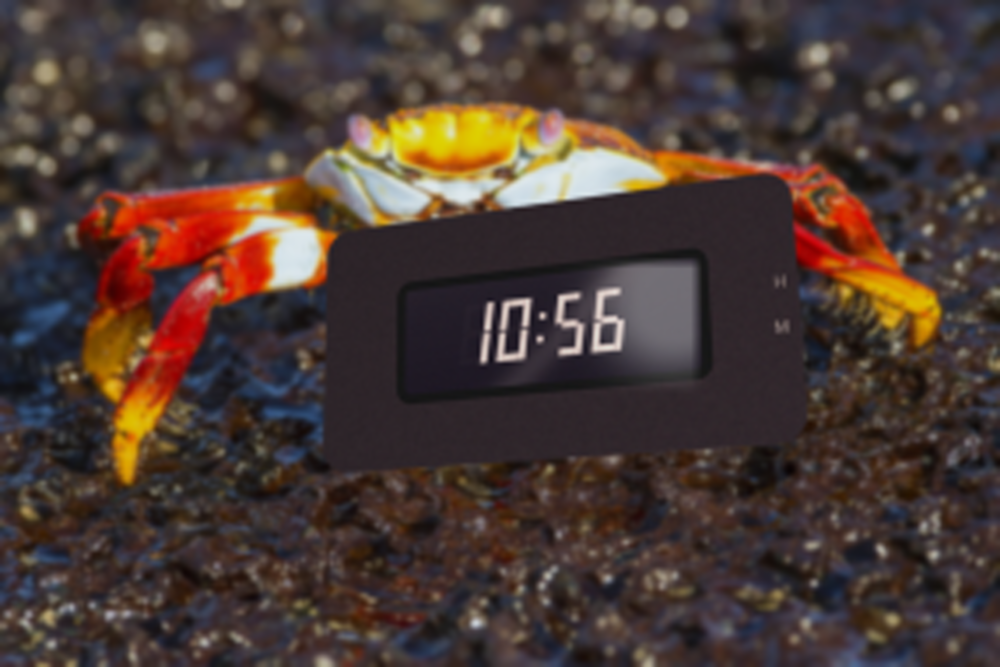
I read 10.56
